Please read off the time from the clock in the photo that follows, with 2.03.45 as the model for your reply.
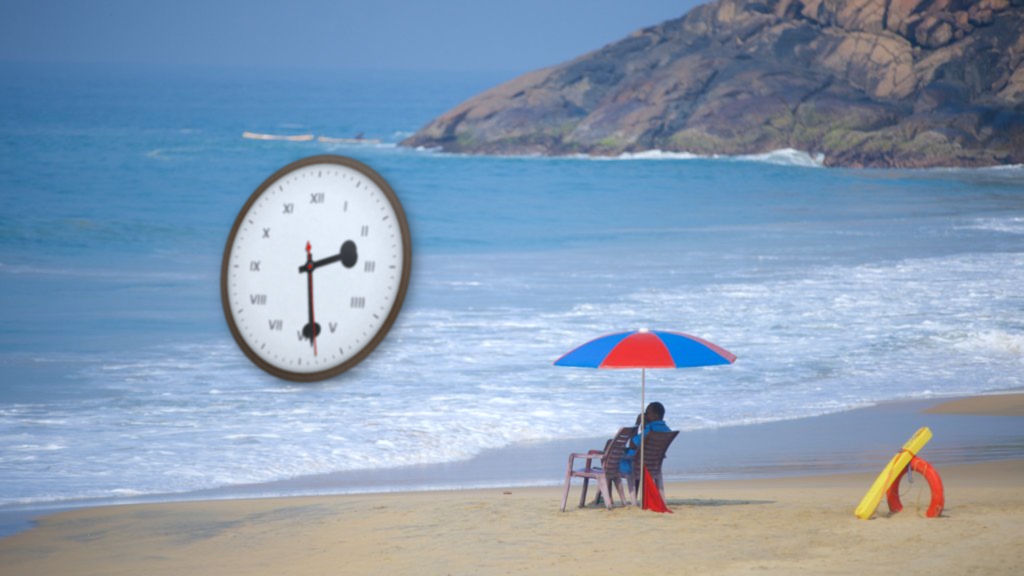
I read 2.28.28
